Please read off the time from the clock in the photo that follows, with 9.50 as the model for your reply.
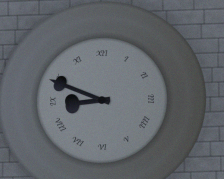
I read 8.49
